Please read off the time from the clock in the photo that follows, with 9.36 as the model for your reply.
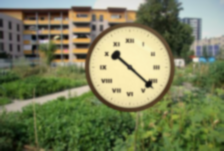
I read 10.22
